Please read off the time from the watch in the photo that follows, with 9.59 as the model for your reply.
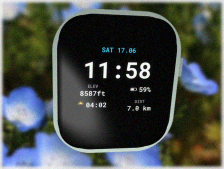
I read 11.58
